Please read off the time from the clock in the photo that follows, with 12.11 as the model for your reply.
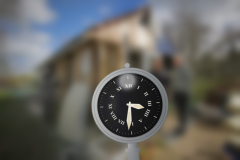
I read 3.31
